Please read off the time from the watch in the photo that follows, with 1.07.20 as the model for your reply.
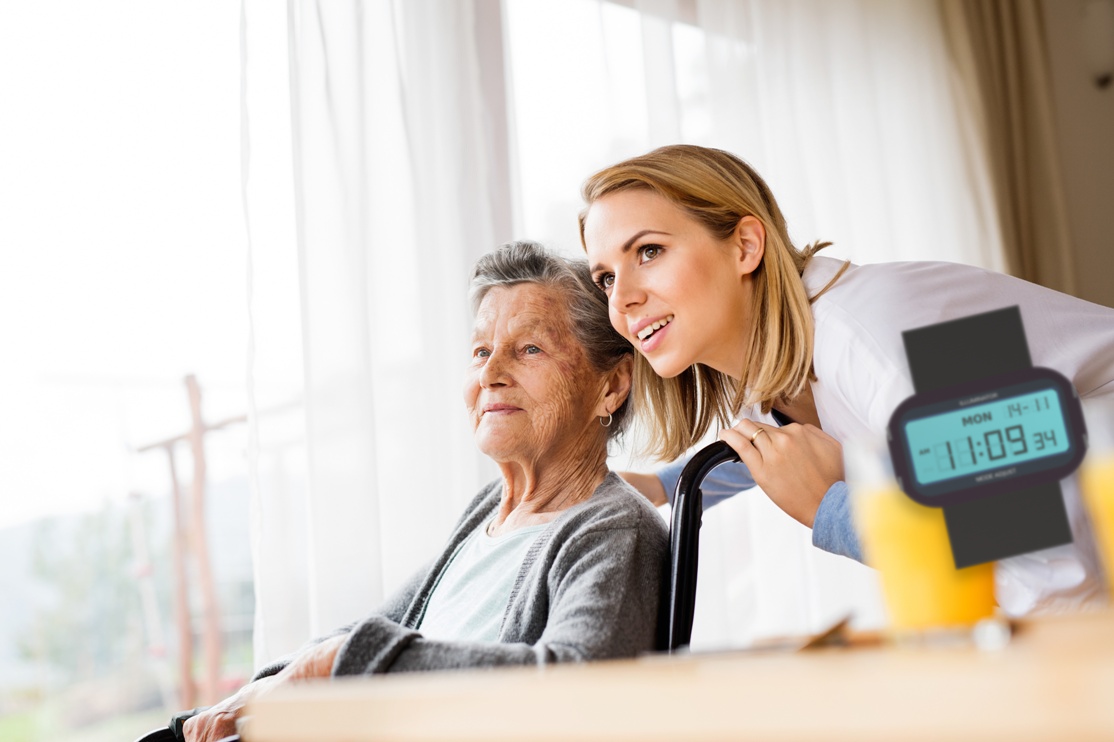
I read 11.09.34
